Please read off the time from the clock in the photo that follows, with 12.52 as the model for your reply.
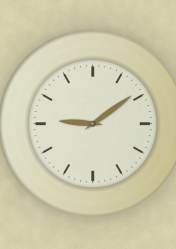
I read 9.09
